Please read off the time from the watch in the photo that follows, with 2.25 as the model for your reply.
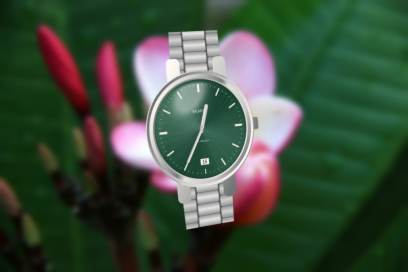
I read 12.35
